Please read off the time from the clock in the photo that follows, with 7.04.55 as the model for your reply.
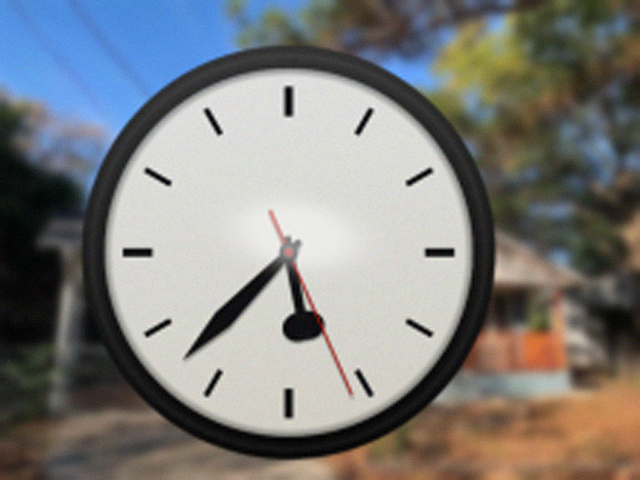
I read 5.37.26
